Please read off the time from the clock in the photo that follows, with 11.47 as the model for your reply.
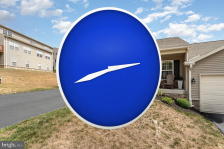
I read 2.42
